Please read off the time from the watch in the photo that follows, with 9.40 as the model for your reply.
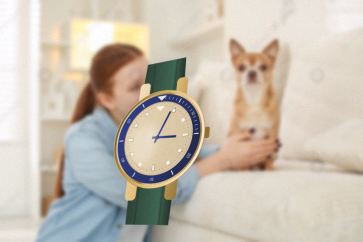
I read 3.04
